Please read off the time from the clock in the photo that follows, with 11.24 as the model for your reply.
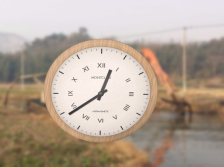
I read 12.39
